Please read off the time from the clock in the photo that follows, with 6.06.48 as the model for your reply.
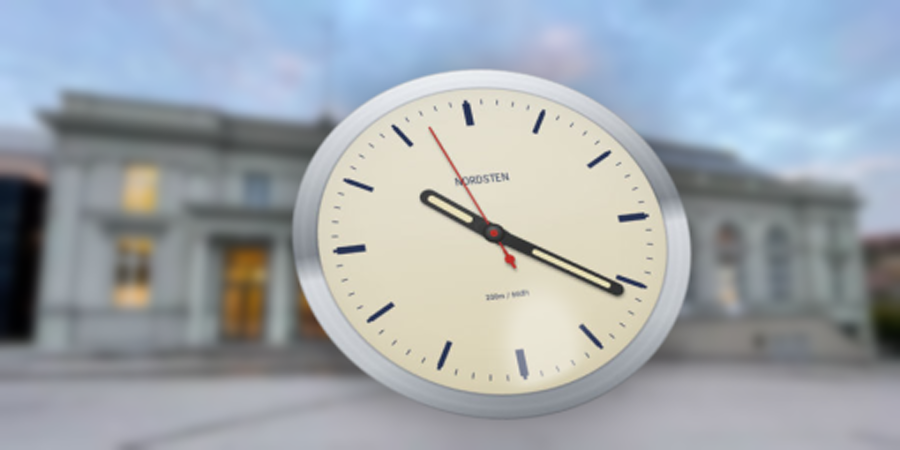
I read 10.20.57
